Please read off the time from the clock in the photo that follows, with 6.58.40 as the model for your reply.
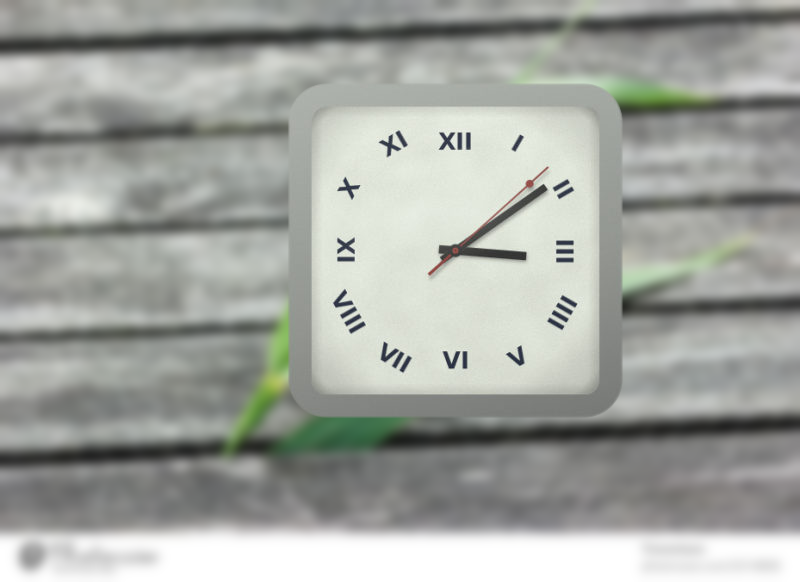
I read 3.09.08
